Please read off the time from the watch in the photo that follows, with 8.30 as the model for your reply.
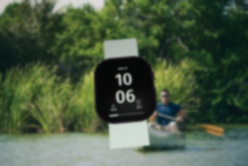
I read 10.06
